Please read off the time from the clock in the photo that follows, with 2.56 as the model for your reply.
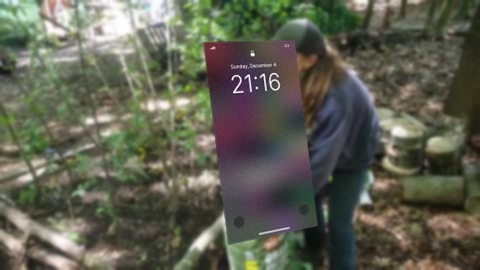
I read 21.16
